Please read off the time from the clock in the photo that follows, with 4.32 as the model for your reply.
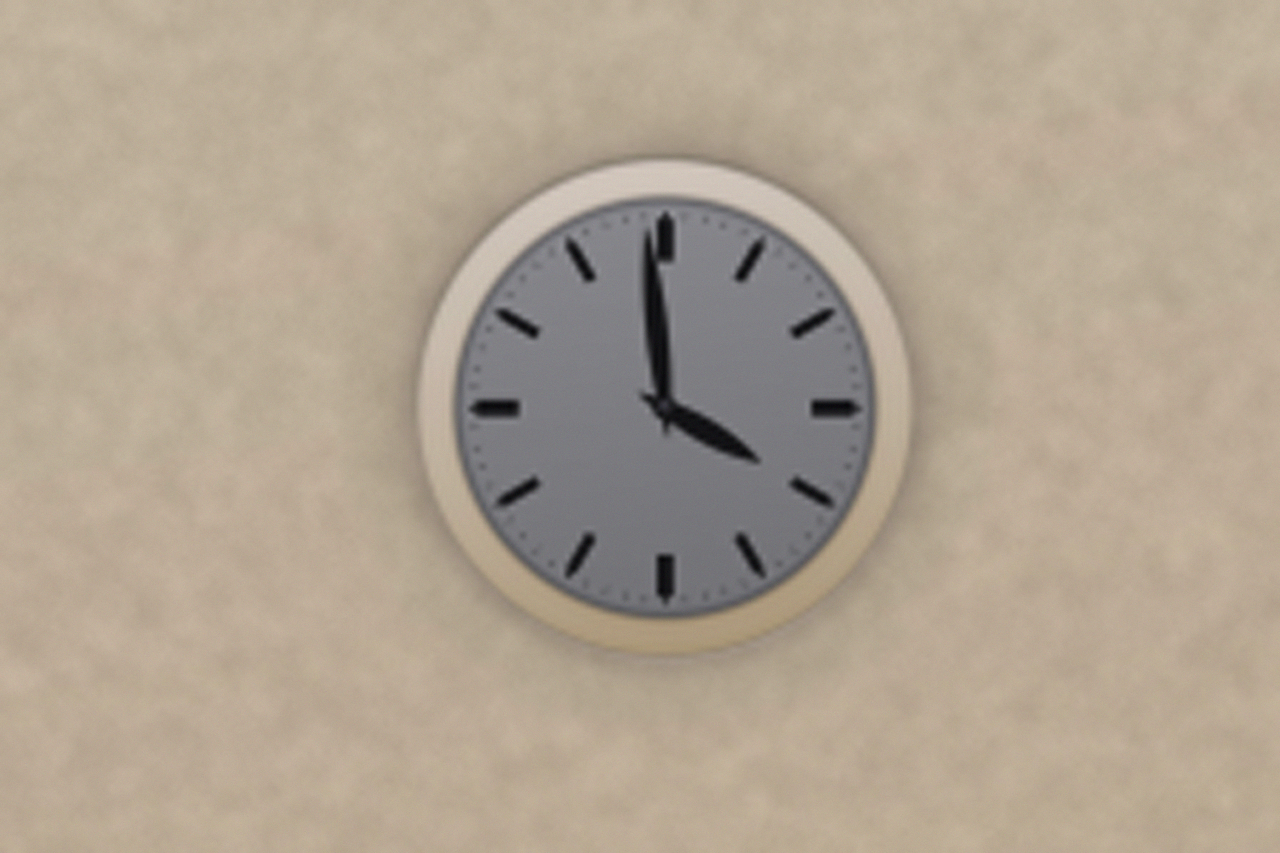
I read 3.59
